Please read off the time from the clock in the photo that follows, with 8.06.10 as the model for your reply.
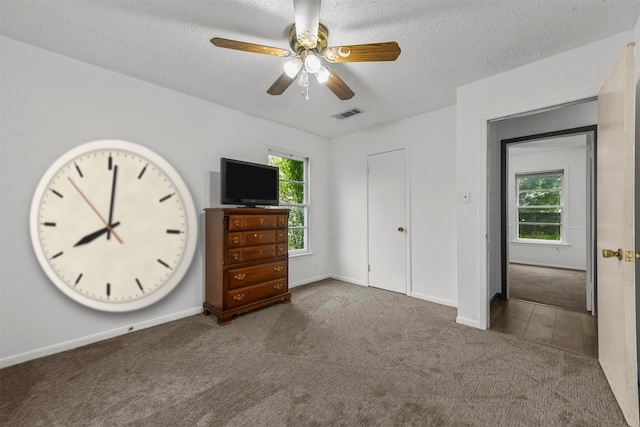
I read 8.00.53
